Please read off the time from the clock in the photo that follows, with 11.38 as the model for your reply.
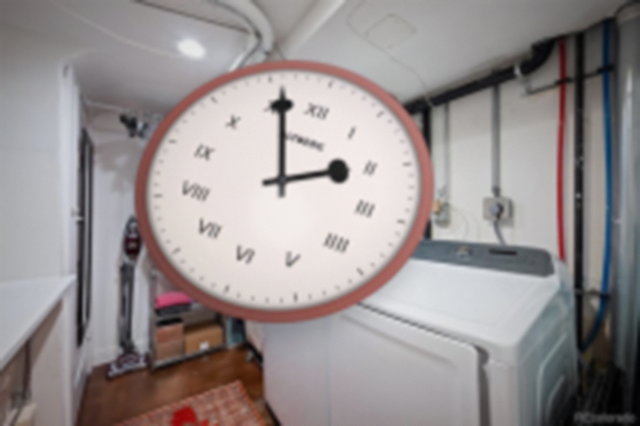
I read 1.56
